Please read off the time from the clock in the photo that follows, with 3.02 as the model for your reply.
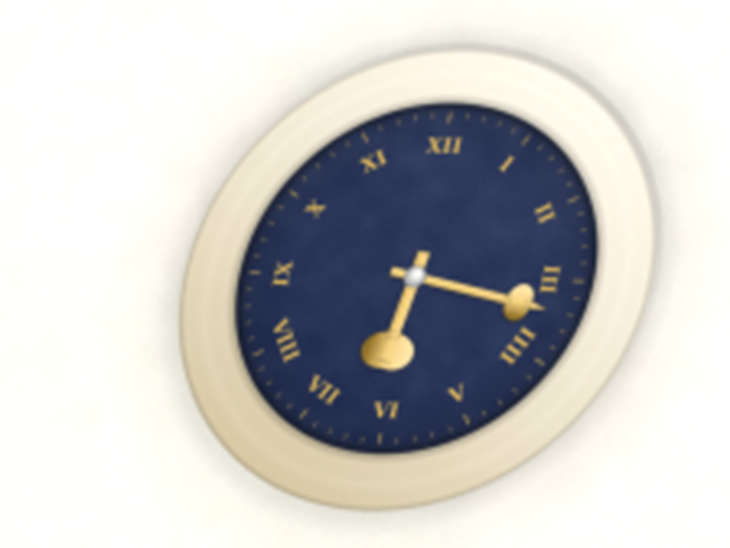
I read 6.17
